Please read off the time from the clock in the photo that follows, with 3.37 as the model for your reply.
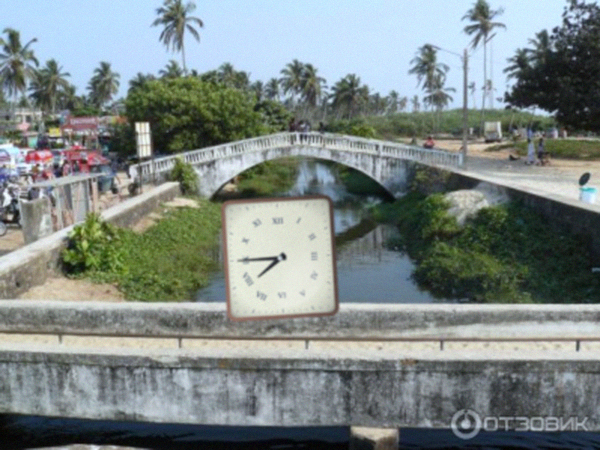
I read 7.45
